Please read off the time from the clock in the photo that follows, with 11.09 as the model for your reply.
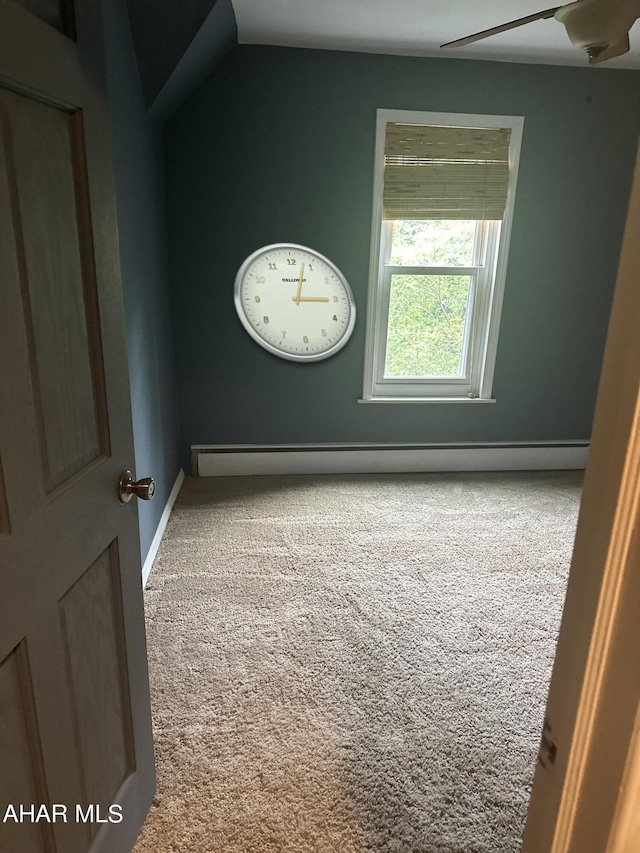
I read 3.03
